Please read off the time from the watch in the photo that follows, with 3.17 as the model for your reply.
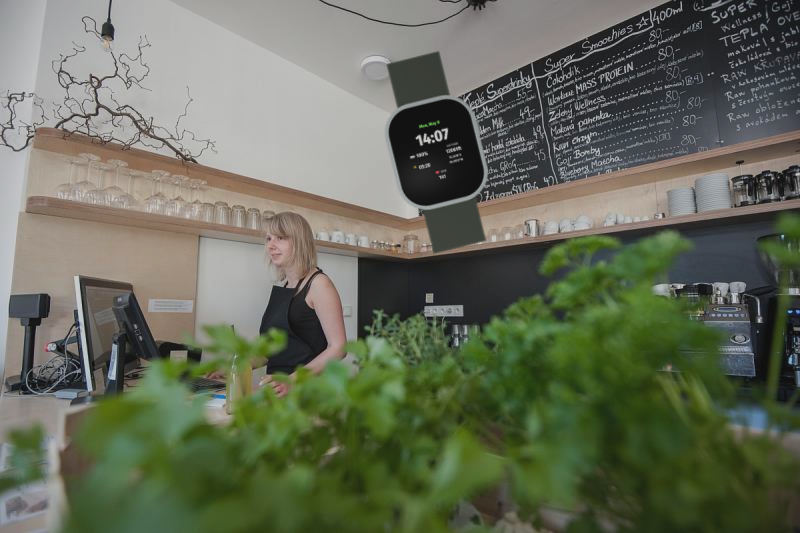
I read 14.07
